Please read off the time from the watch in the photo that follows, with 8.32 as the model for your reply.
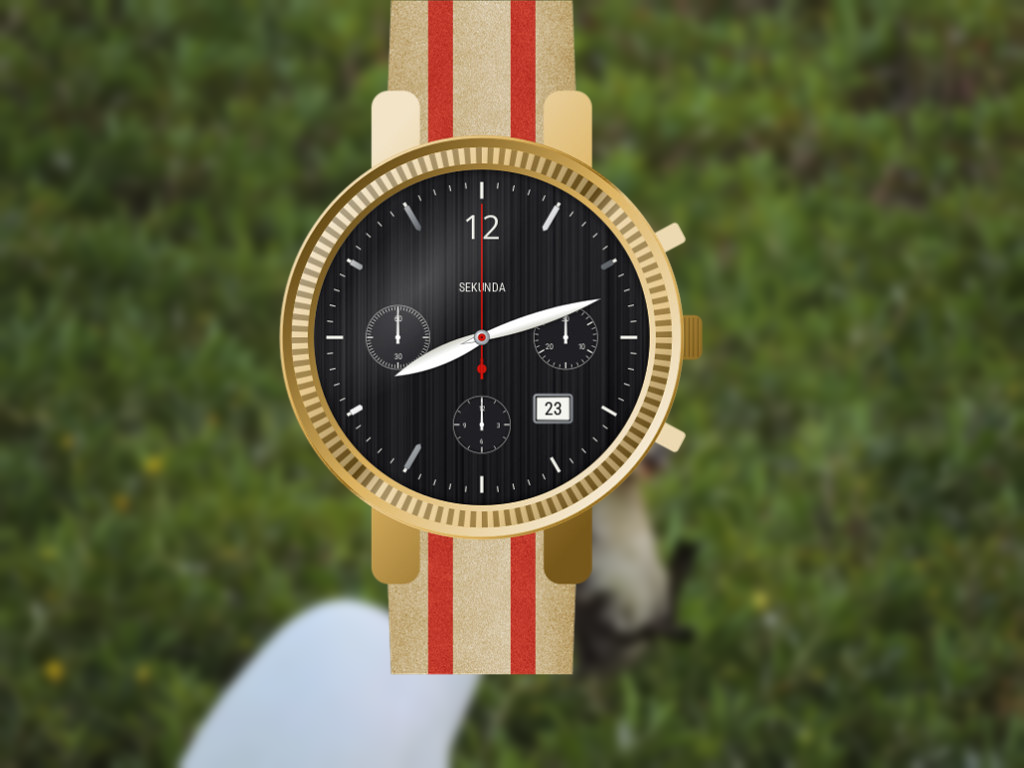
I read 8.12
